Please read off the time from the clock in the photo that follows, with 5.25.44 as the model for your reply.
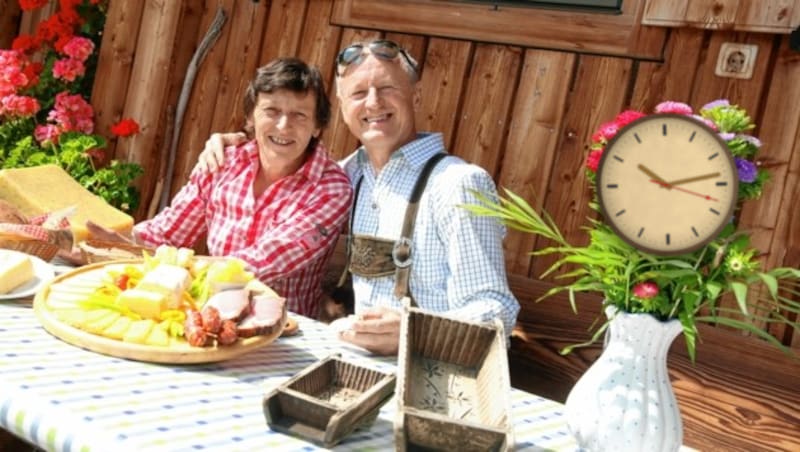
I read 10.13.18
